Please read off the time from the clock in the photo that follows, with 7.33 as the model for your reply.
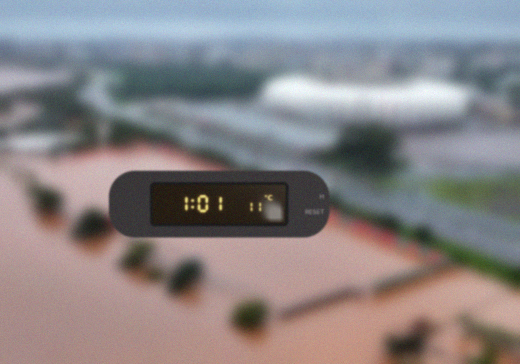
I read 1.01
